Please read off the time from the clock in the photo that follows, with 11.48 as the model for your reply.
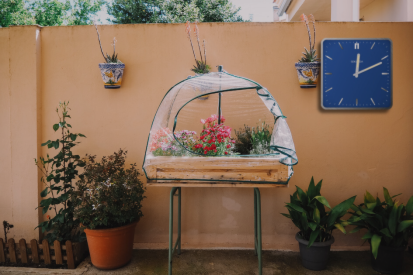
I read 12.11
